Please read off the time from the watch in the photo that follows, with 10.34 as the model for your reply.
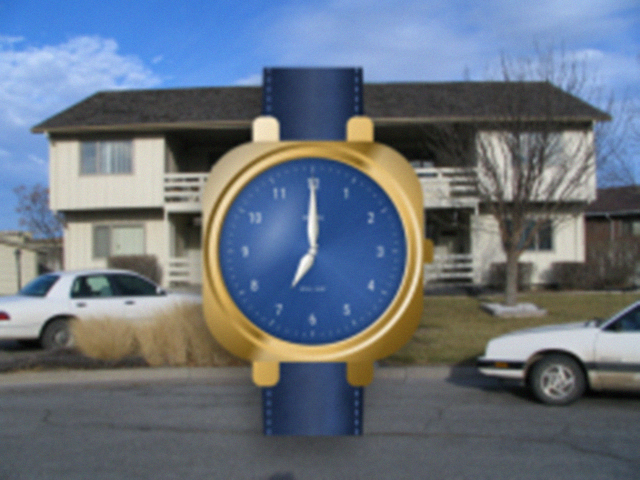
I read 7.00
